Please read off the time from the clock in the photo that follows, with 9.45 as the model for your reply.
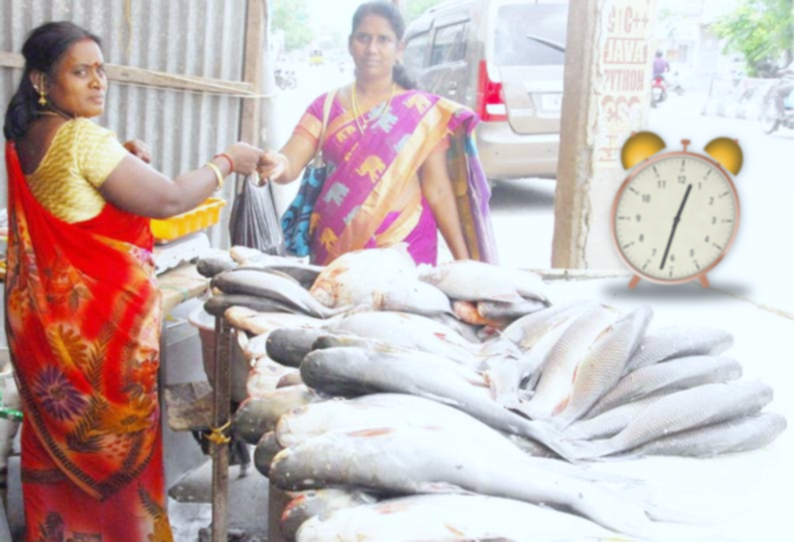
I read 12.32
